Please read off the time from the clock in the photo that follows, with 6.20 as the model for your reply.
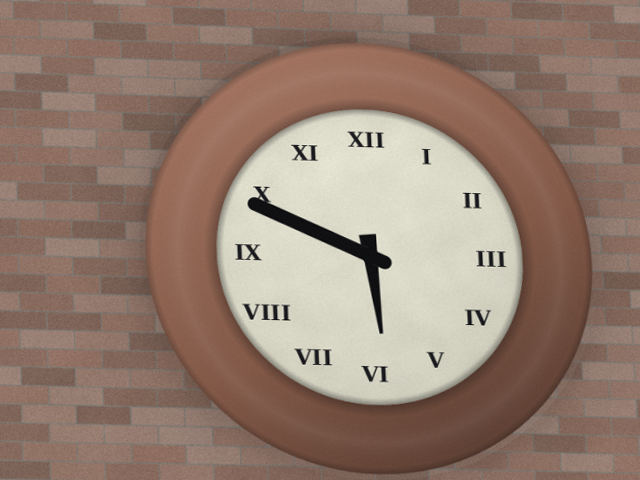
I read 5.49
